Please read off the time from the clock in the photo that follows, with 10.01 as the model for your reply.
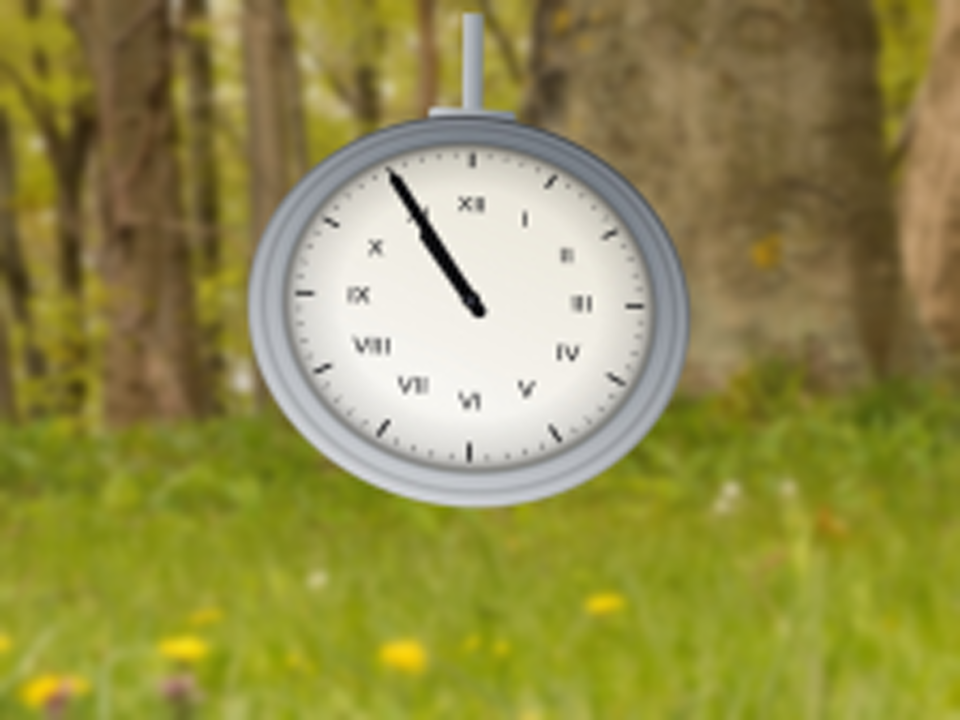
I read 10.55
